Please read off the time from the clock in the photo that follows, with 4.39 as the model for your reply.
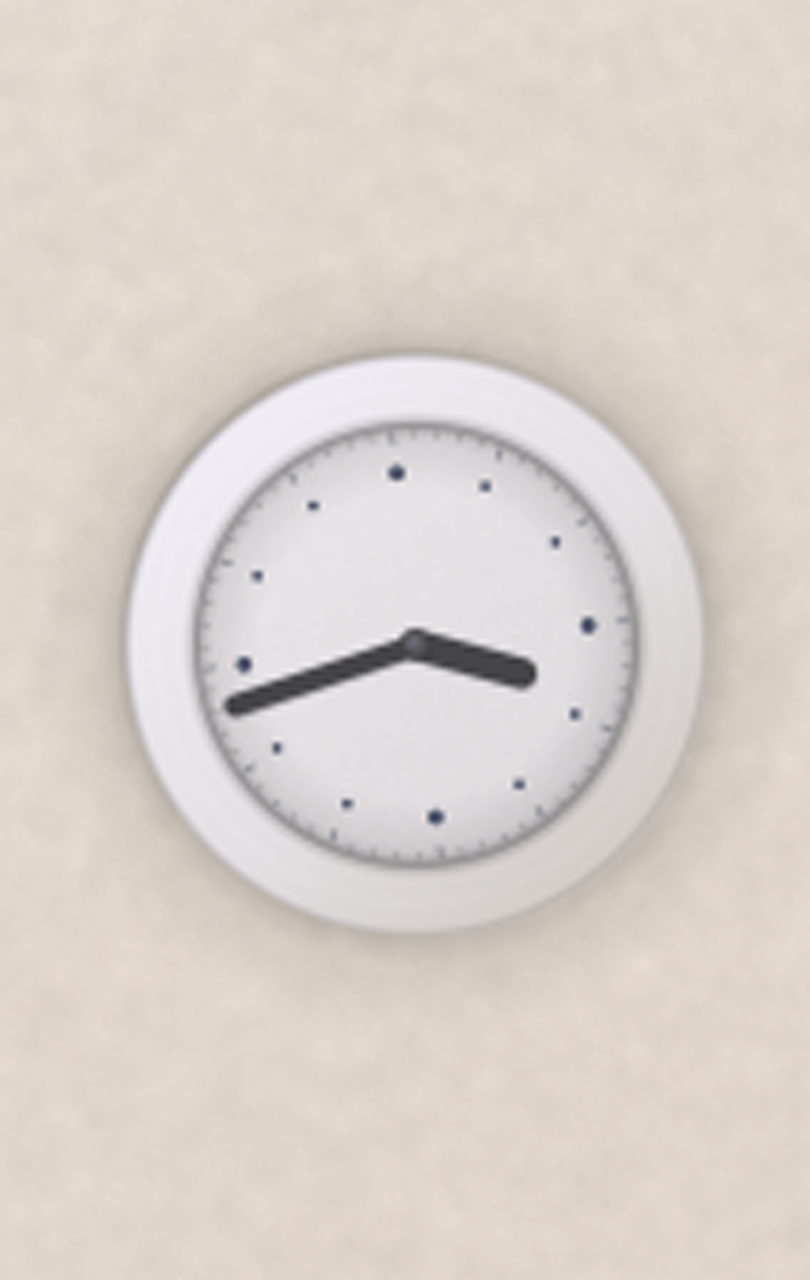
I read 3.43
